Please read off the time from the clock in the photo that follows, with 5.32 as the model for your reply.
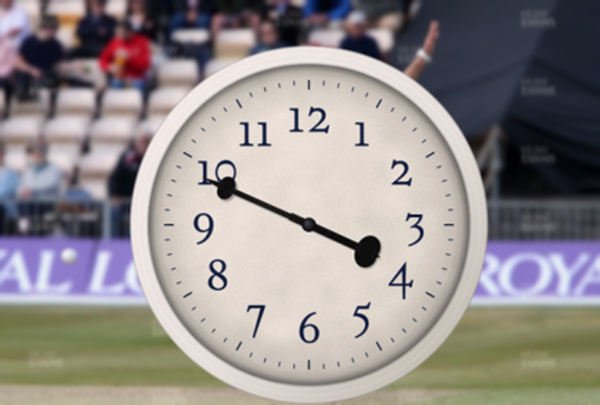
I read 3.49
